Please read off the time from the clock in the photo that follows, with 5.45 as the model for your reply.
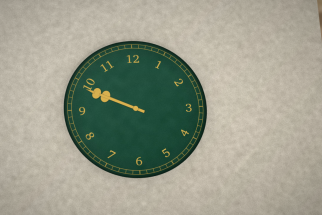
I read 9.49
